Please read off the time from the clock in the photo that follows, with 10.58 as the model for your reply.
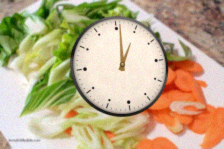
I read 1.01
